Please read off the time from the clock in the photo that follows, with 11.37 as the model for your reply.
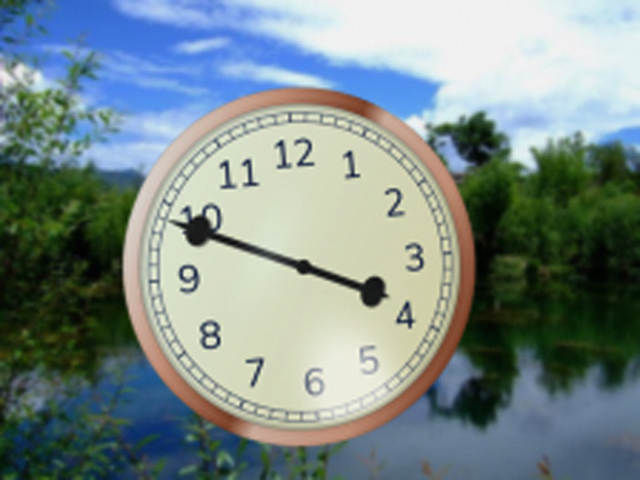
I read 3.49
